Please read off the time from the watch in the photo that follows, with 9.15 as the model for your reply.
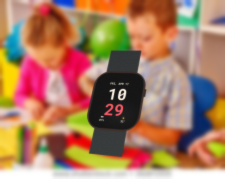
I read 10.29
